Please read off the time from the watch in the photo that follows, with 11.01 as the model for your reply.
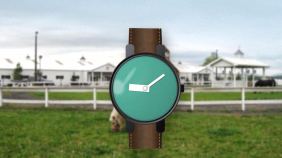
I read 9.09
